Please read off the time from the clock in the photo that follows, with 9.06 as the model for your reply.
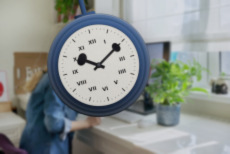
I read 10.10
